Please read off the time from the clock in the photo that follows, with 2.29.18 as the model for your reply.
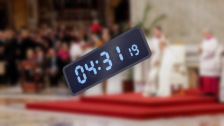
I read 4.31.19
